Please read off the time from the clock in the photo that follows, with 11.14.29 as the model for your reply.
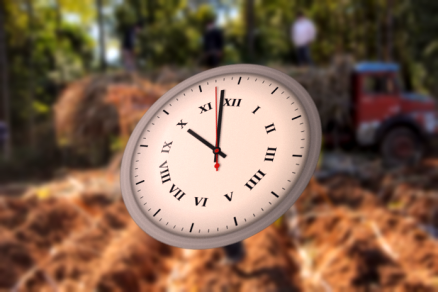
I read 9.57.57
